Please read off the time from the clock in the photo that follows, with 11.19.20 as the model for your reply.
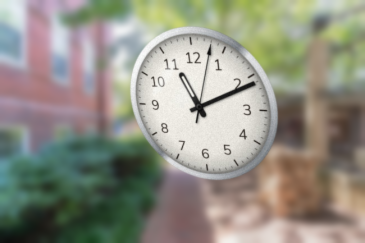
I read 11.11.03
